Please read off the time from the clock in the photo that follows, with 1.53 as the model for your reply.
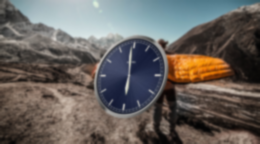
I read 5.59
